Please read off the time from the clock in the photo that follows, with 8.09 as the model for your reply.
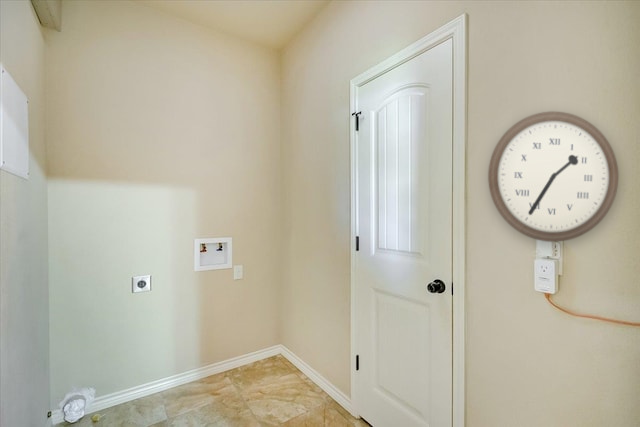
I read 1.35
